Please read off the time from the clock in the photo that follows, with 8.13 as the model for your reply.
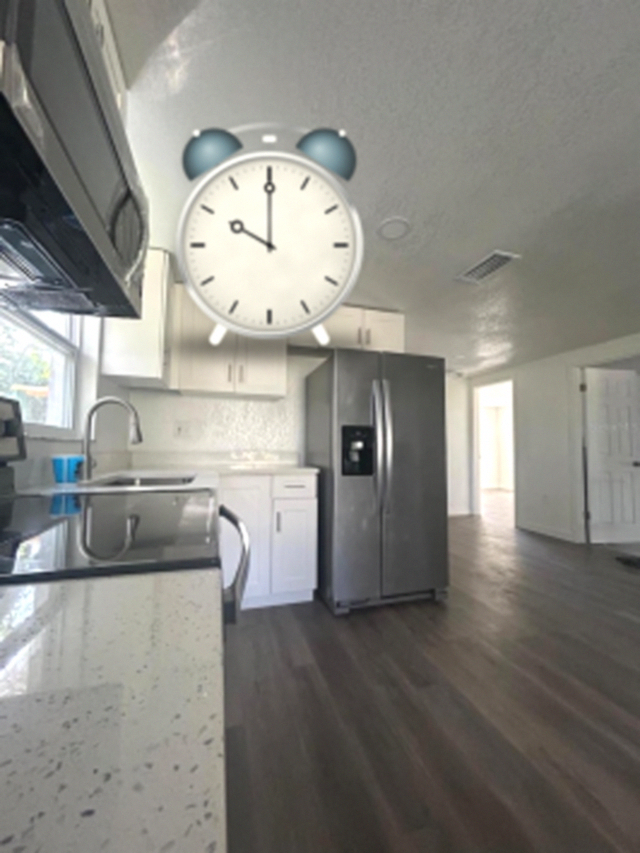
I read 10.00
